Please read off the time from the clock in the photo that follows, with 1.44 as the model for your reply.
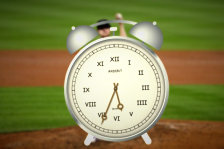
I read 5.34
